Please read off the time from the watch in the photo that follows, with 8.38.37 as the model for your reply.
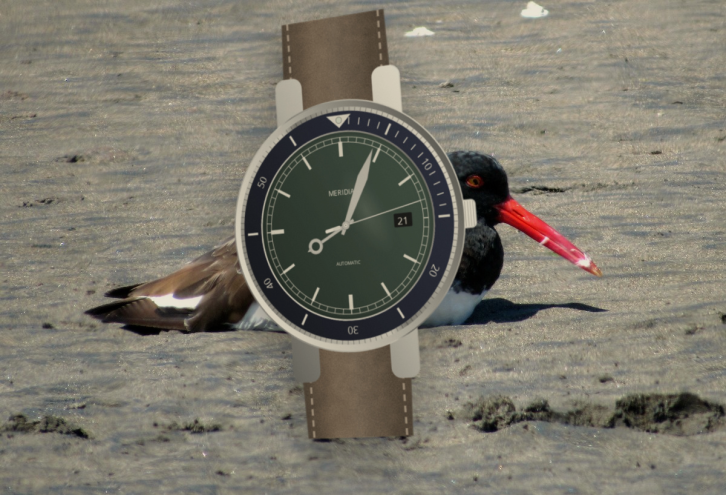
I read 8.04.13
